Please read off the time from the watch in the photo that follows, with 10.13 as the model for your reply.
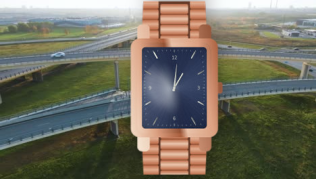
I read 1.01
